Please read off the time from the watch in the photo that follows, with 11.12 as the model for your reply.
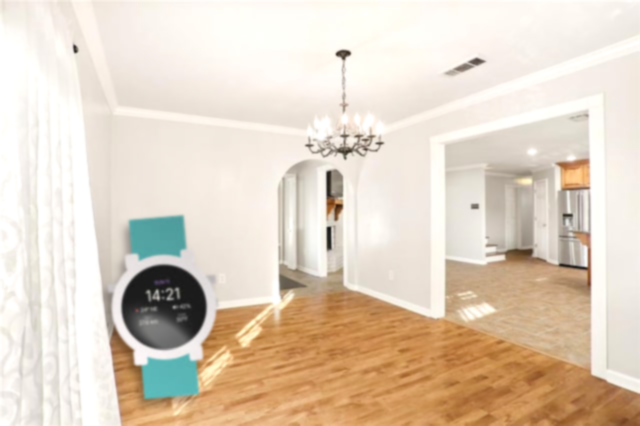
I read 14.21
